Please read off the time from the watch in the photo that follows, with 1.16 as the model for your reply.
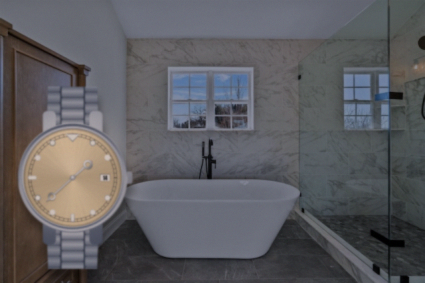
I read 1.38
